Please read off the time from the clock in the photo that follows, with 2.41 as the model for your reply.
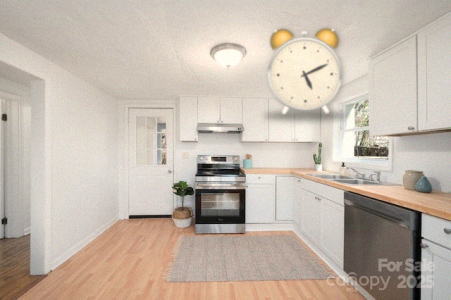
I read 5.11
